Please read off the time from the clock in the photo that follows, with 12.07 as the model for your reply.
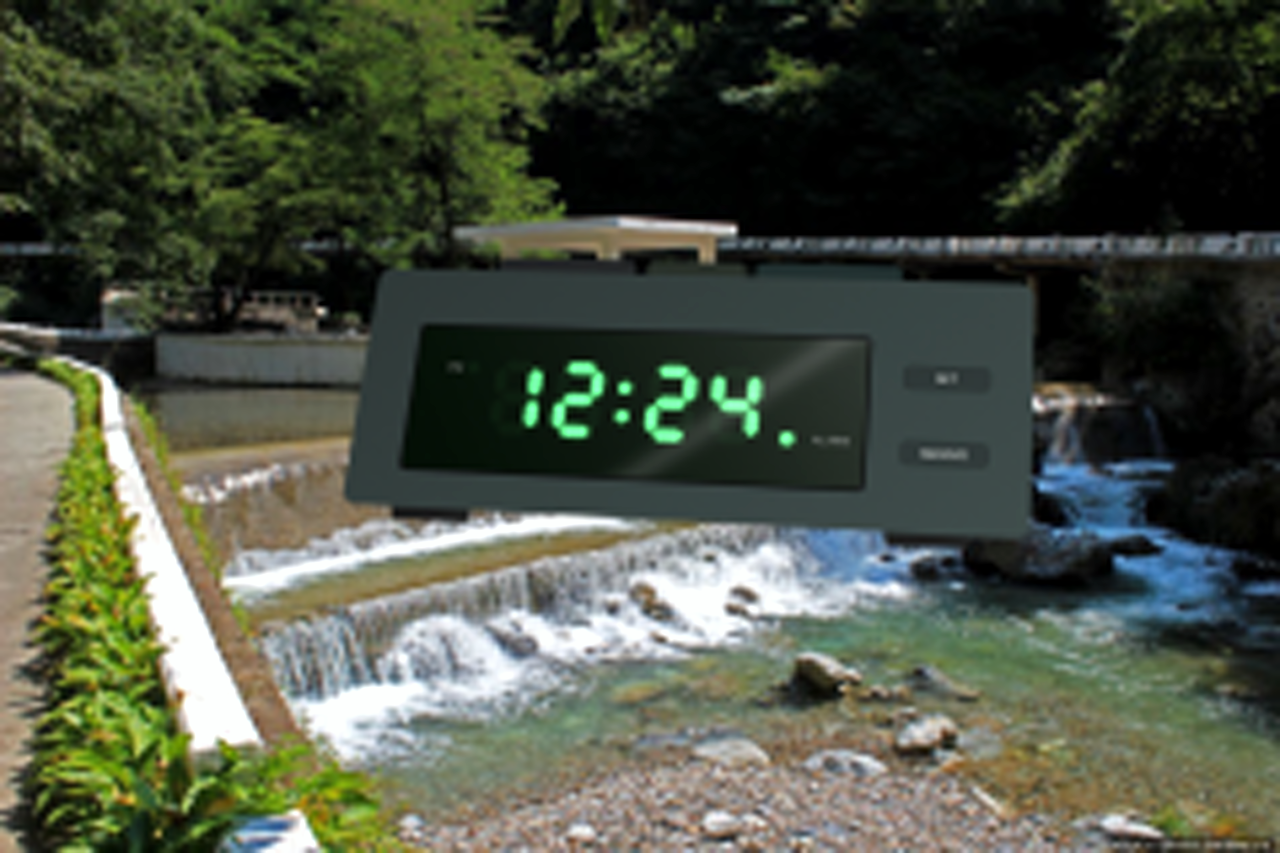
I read 12.24
